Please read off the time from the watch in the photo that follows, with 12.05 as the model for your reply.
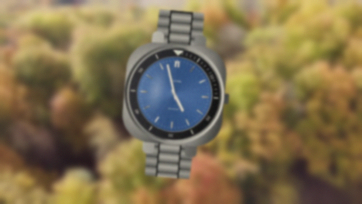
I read 4.57
